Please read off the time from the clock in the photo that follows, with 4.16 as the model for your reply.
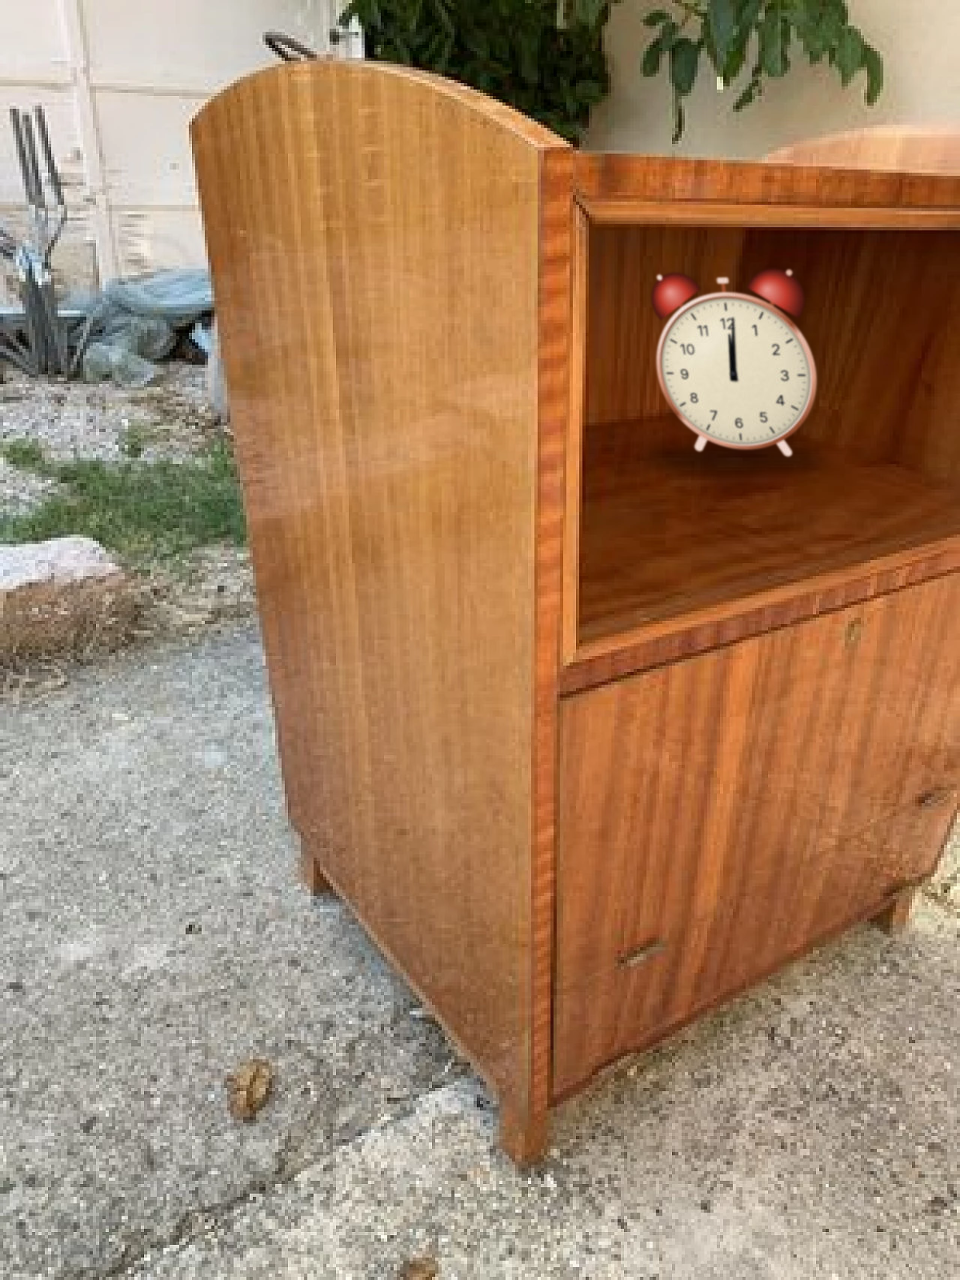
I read 12.01
